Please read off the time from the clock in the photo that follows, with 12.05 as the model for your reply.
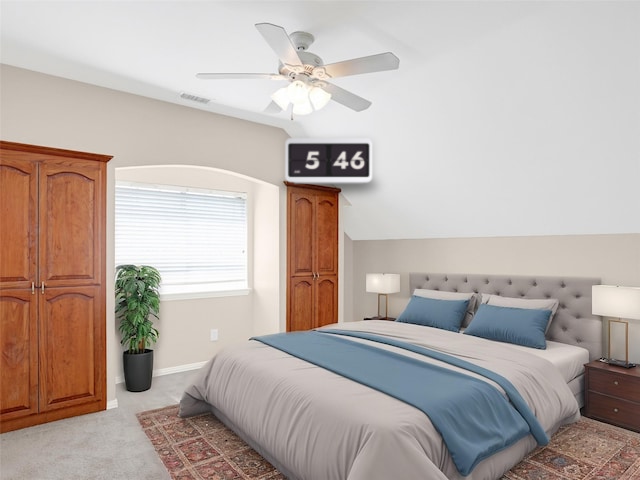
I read 5.46
